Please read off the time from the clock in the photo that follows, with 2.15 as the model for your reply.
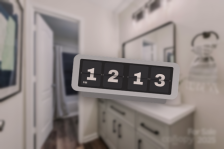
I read 12.13
